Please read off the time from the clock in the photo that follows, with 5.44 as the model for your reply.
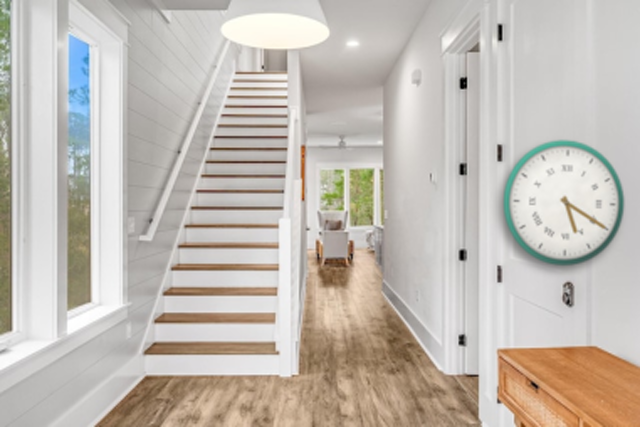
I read 5.20
